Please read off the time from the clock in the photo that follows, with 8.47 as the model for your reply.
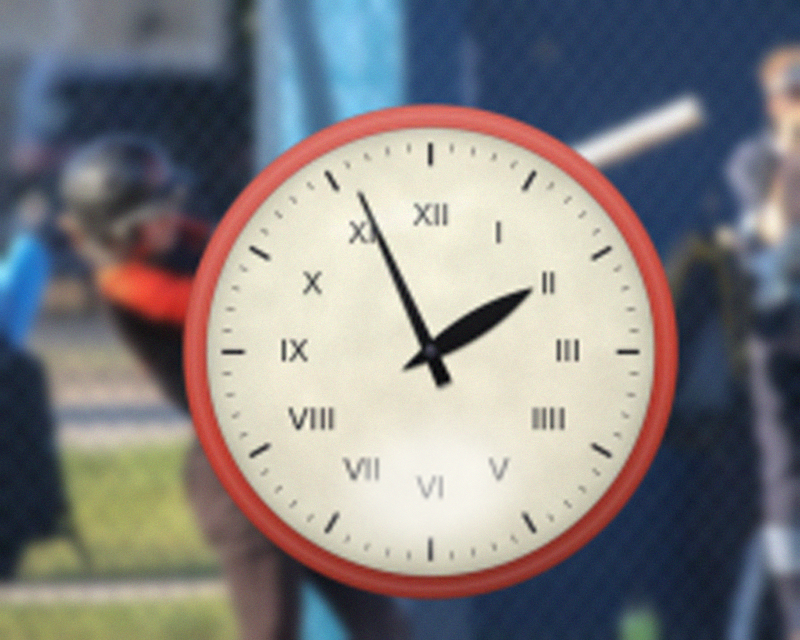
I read 1.56
